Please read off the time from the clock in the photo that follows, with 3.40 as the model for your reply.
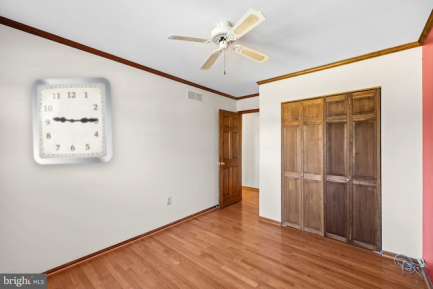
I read 9.15
